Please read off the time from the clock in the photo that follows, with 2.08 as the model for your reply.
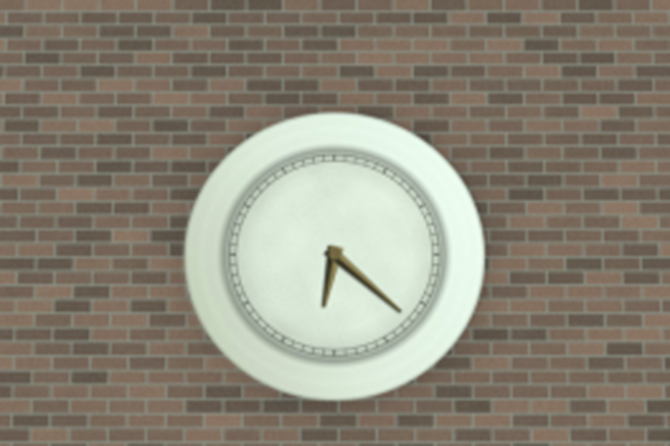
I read 6.22
